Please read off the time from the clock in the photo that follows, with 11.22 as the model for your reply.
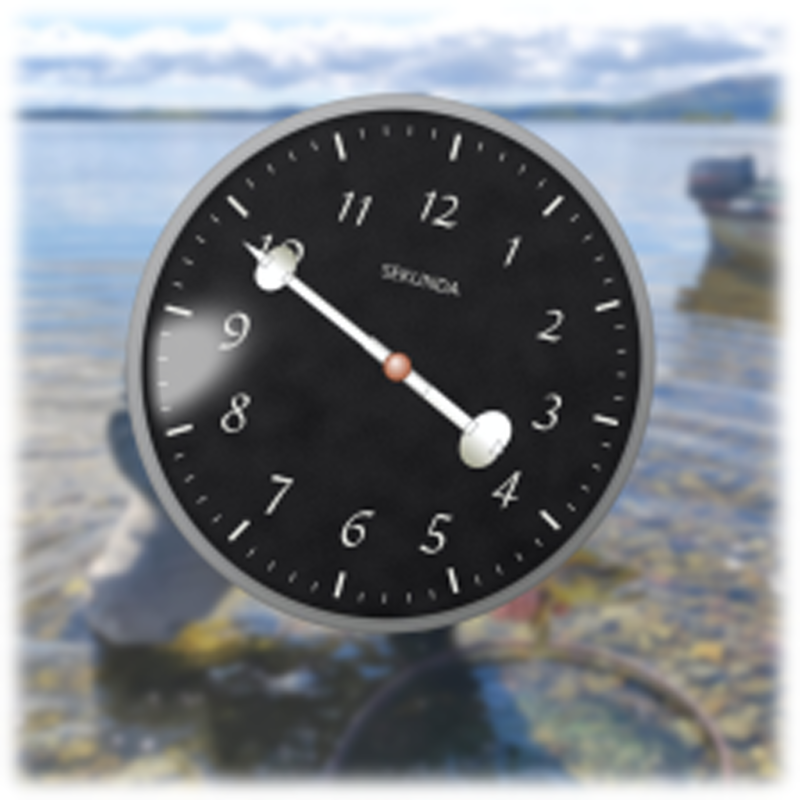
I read 3.49
